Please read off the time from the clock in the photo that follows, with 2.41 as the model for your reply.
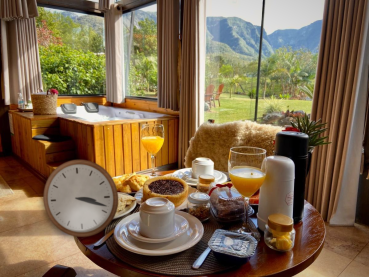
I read 3.18
